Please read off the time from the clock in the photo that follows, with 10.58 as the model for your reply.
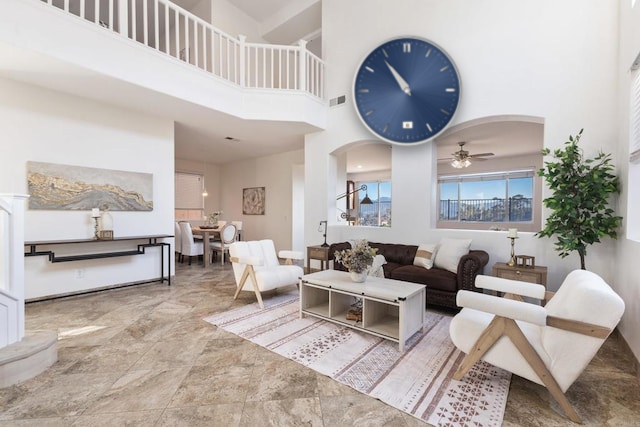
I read 10.54
